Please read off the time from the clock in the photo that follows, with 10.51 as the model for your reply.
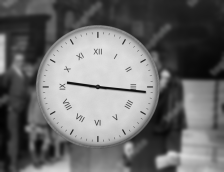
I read 9.16
